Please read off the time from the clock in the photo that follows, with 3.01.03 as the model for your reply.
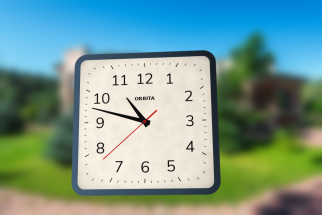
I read 10.47.38
